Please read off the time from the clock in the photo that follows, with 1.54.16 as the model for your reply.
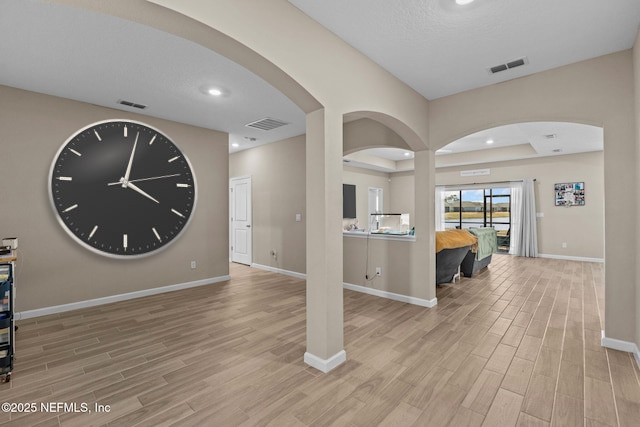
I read 4.02.13
